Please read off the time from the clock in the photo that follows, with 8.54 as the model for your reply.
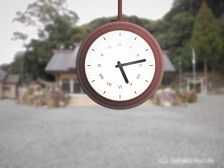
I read 5.13
